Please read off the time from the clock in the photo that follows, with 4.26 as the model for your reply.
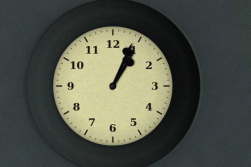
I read 1.04
